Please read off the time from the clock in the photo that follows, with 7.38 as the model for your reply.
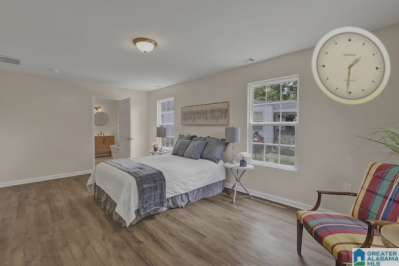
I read 1.31
